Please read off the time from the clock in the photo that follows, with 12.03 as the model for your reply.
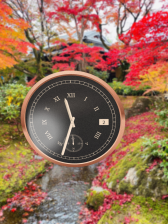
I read 11.33
